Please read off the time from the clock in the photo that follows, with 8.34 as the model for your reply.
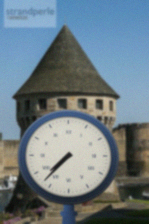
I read 7.37
